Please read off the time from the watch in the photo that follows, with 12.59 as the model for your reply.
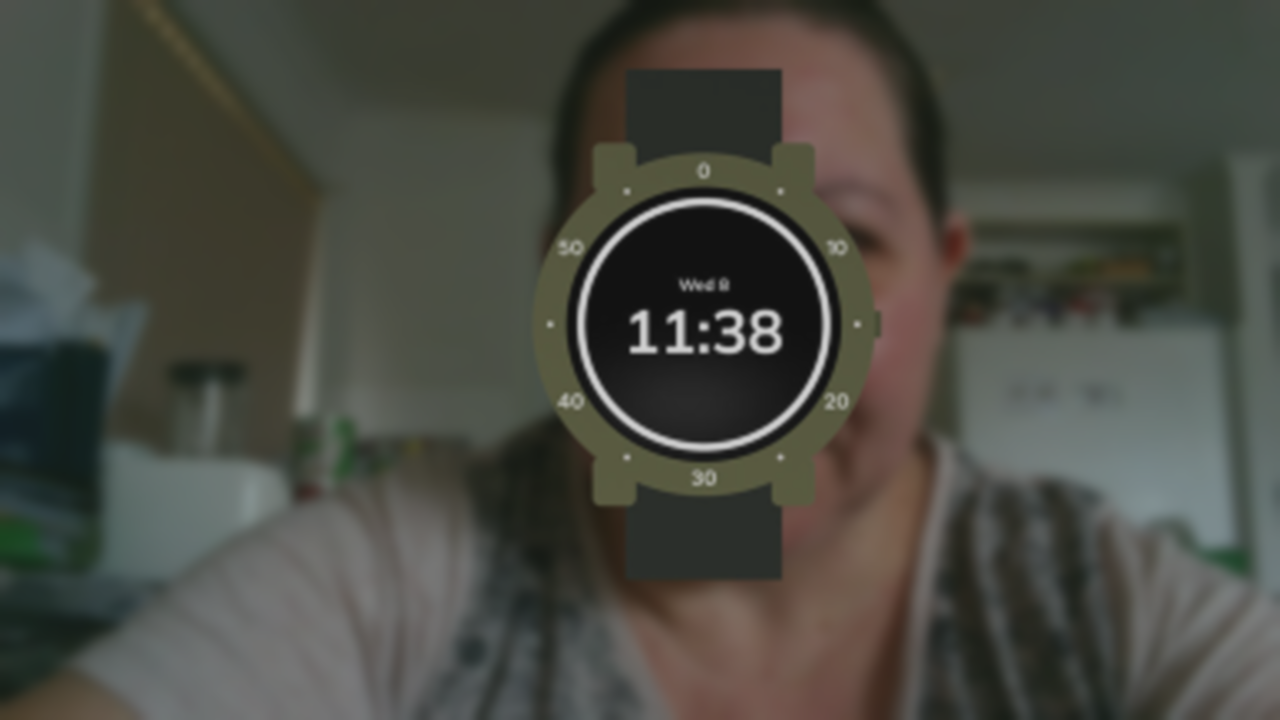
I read 11.38
